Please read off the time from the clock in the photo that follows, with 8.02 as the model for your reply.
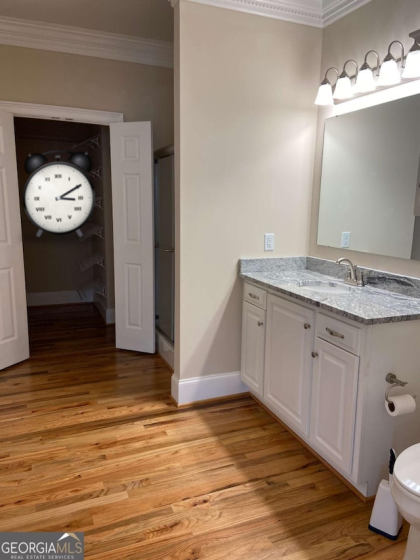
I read 3.10
